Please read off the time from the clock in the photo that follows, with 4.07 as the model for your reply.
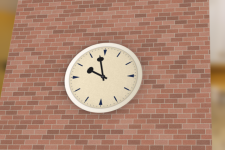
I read 9.58
